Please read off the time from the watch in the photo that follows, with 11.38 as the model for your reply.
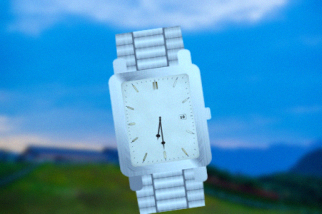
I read 6.30
